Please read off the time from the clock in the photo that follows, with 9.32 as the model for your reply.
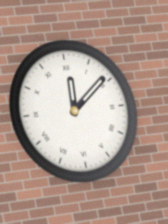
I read 12.09
